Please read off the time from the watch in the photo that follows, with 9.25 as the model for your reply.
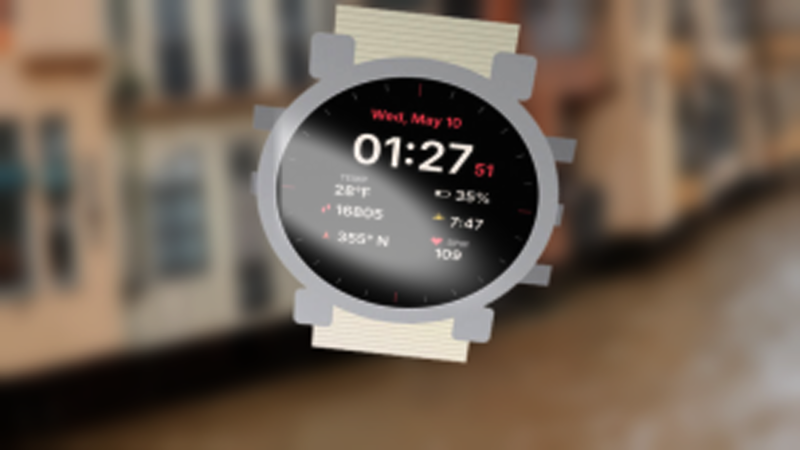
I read 1.27
